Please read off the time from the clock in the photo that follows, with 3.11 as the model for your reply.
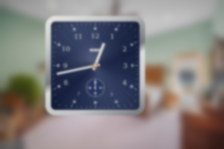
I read 12.43
